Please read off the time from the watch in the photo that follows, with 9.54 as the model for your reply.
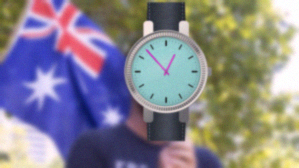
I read 12.53
